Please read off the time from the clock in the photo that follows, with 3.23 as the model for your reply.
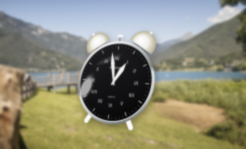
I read 12.58
